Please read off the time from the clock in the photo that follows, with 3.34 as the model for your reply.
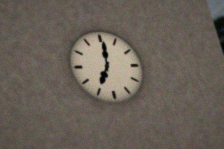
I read 7.01
